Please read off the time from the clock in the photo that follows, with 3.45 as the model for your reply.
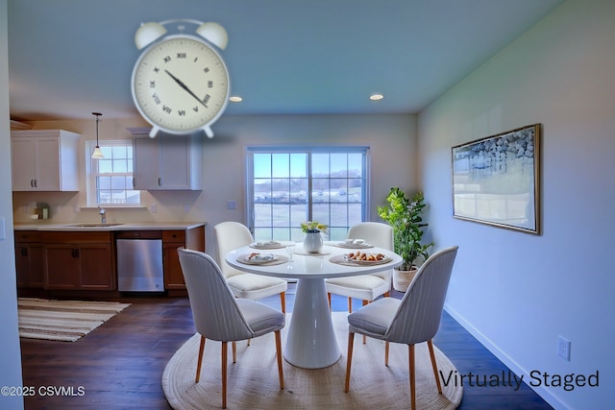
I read 10.22
